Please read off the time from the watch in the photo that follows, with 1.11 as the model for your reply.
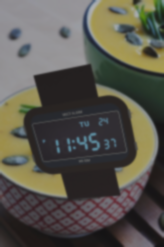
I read 11.45
